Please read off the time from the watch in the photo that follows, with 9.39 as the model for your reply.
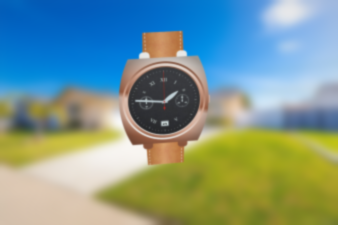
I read 1.46
